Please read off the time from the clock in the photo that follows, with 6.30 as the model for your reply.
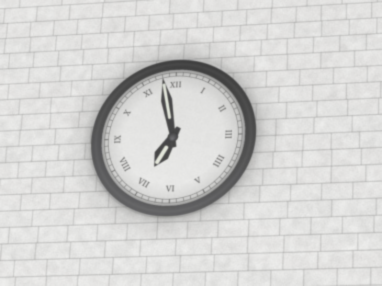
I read 6.58
